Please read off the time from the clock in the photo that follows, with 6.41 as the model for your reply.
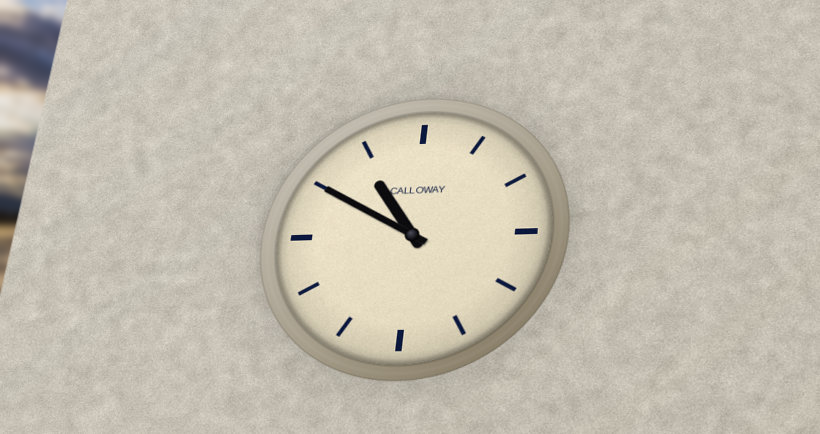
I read 10.50
